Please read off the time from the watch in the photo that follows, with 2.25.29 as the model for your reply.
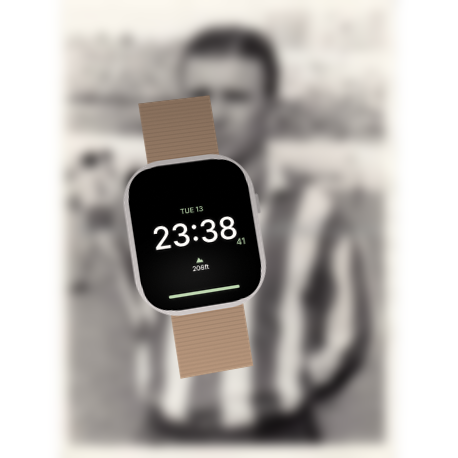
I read 23.38.41
